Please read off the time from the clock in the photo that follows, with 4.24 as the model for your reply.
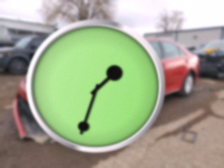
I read 1.33
